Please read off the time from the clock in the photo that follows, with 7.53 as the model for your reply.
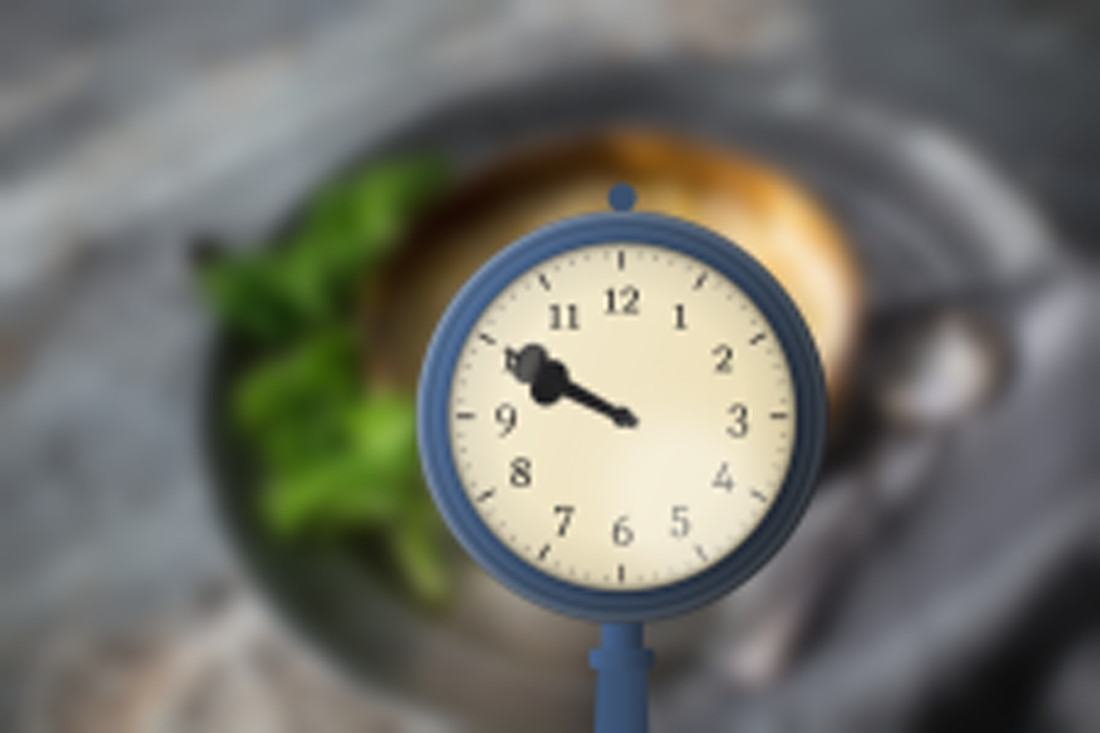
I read 9.50
